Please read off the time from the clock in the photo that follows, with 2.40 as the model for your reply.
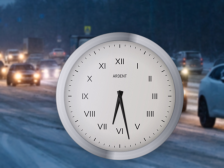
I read 6.28
